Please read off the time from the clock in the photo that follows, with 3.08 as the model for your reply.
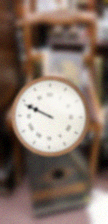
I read 9.49
